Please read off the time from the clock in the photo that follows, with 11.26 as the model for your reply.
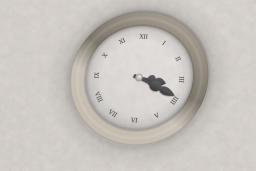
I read 3.19
